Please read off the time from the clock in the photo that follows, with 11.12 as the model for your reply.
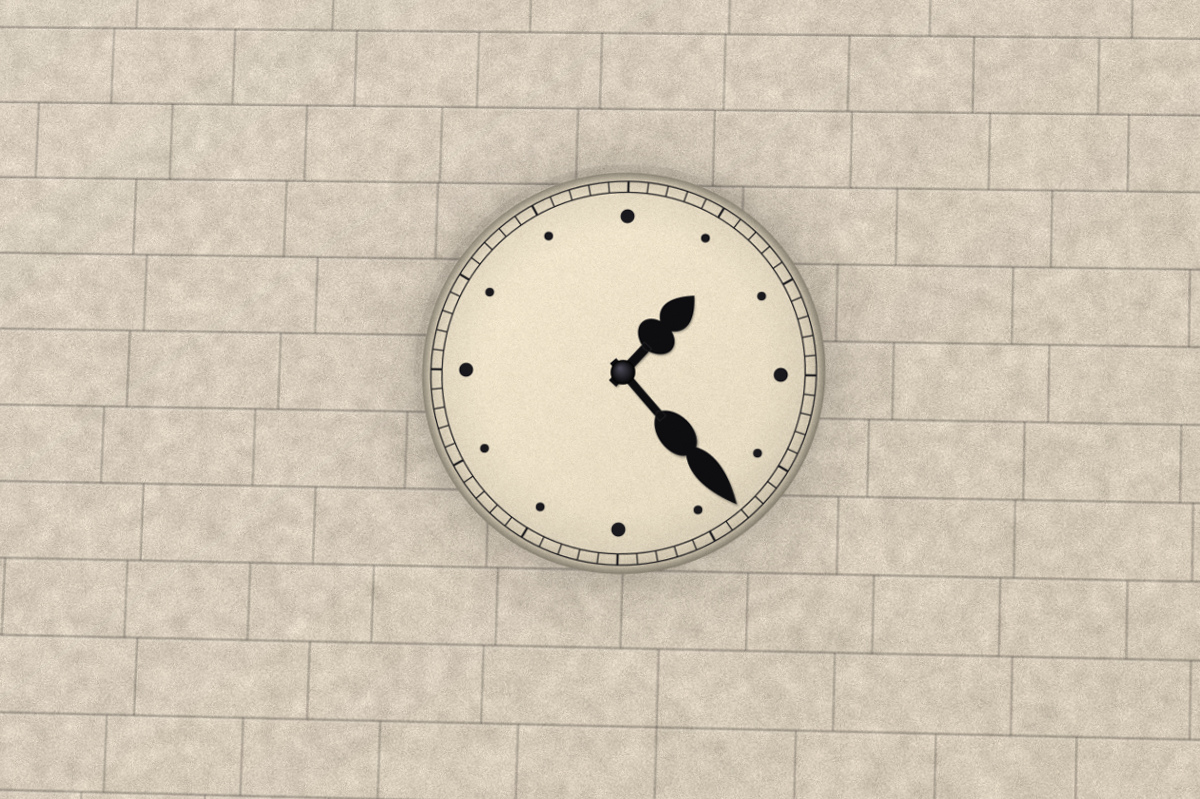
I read 1.23
